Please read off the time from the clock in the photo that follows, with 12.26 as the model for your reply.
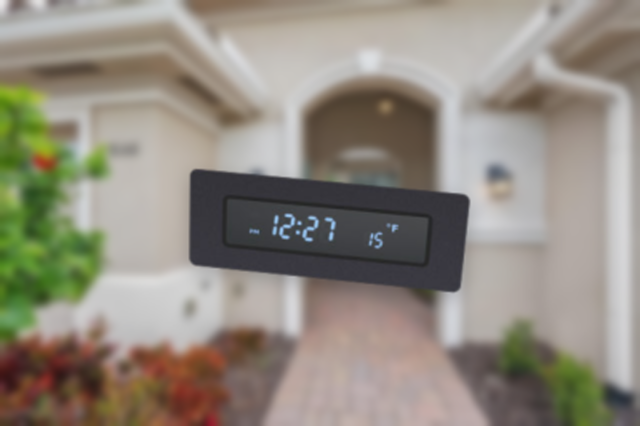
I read 12.27
